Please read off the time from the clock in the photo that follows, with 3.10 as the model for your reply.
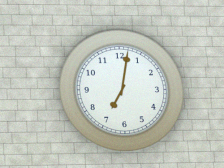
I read 7.02
